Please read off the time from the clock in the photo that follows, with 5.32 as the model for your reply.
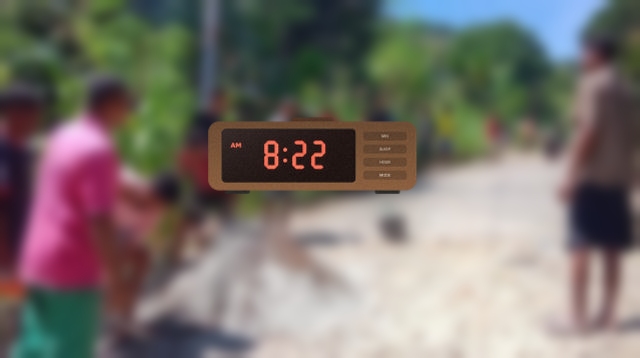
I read 8.22
